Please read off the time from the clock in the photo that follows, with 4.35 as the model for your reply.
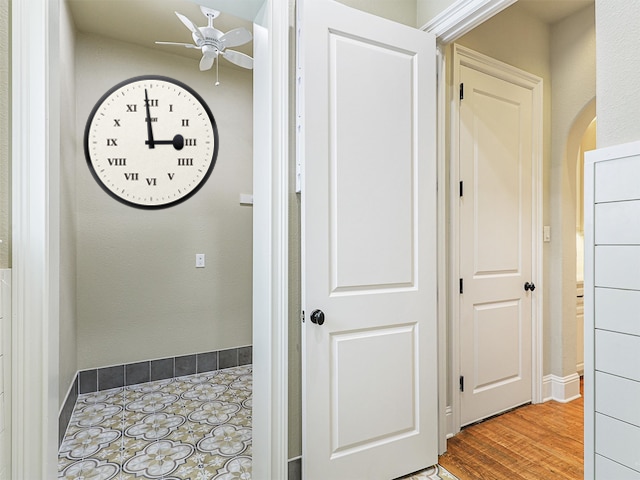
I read 2.59
